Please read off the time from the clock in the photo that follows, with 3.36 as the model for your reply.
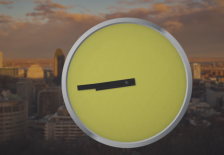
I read 8.44
